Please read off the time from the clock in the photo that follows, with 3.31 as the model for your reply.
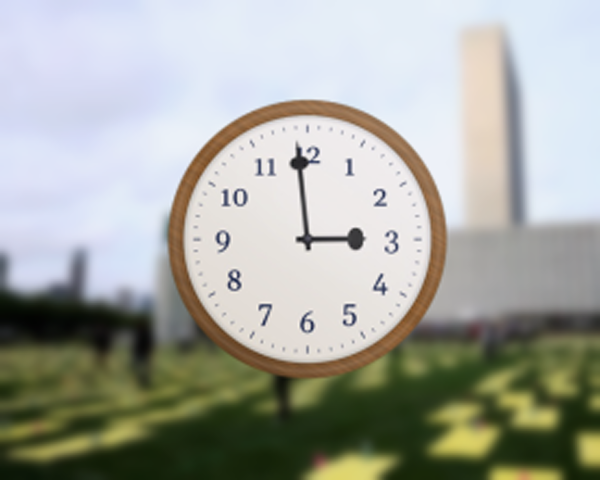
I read 2.59
